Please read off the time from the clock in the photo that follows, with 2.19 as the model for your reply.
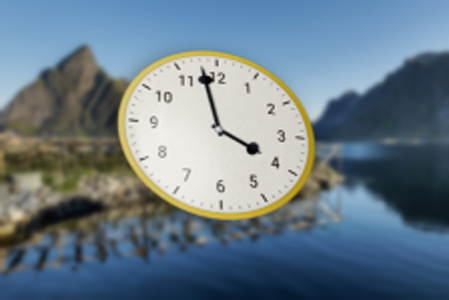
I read 3.58
